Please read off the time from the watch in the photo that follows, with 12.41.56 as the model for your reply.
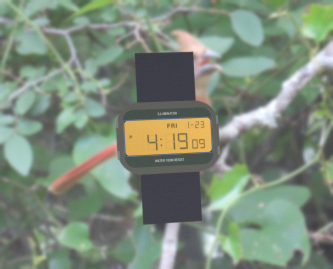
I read 4.19.09
